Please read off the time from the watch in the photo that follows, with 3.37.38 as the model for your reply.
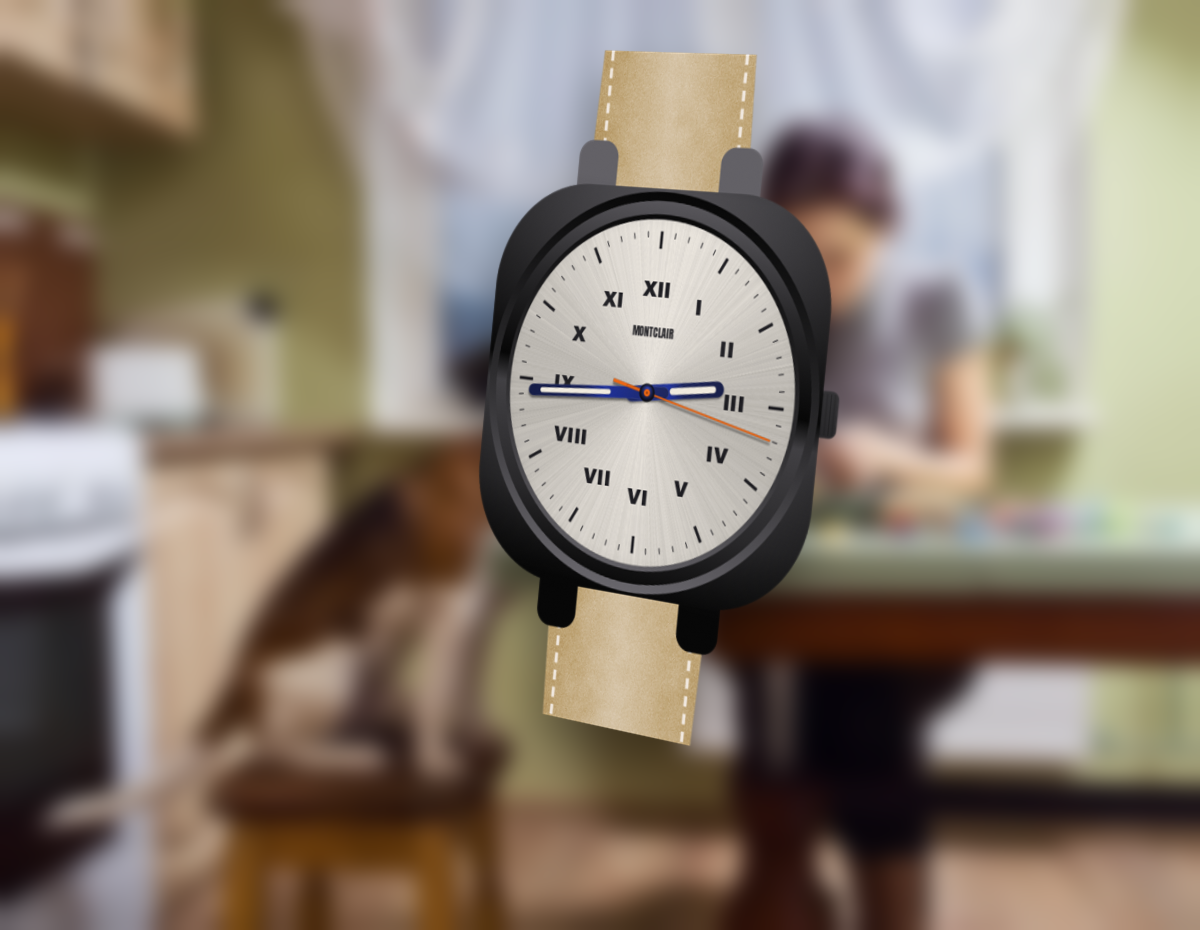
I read 2.44.17
